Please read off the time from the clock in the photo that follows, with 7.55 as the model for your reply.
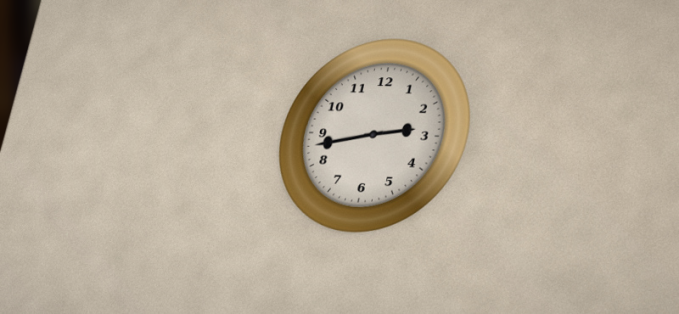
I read 2.43
